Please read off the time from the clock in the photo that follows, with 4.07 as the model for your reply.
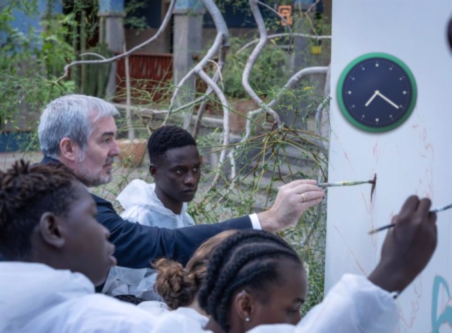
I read 7.21
